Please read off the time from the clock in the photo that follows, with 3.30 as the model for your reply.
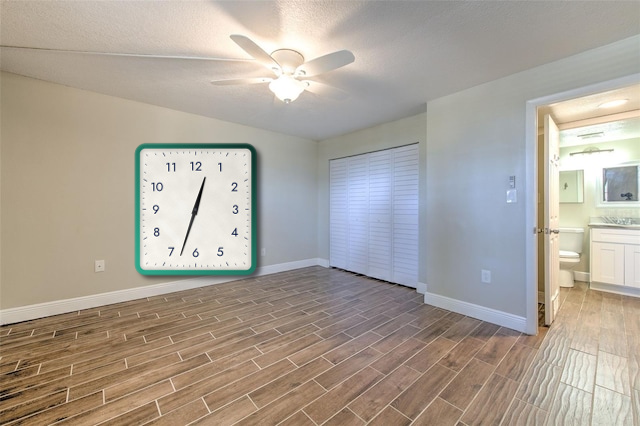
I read 12.33
